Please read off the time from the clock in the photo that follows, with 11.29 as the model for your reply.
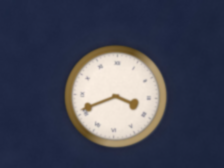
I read 3.41
